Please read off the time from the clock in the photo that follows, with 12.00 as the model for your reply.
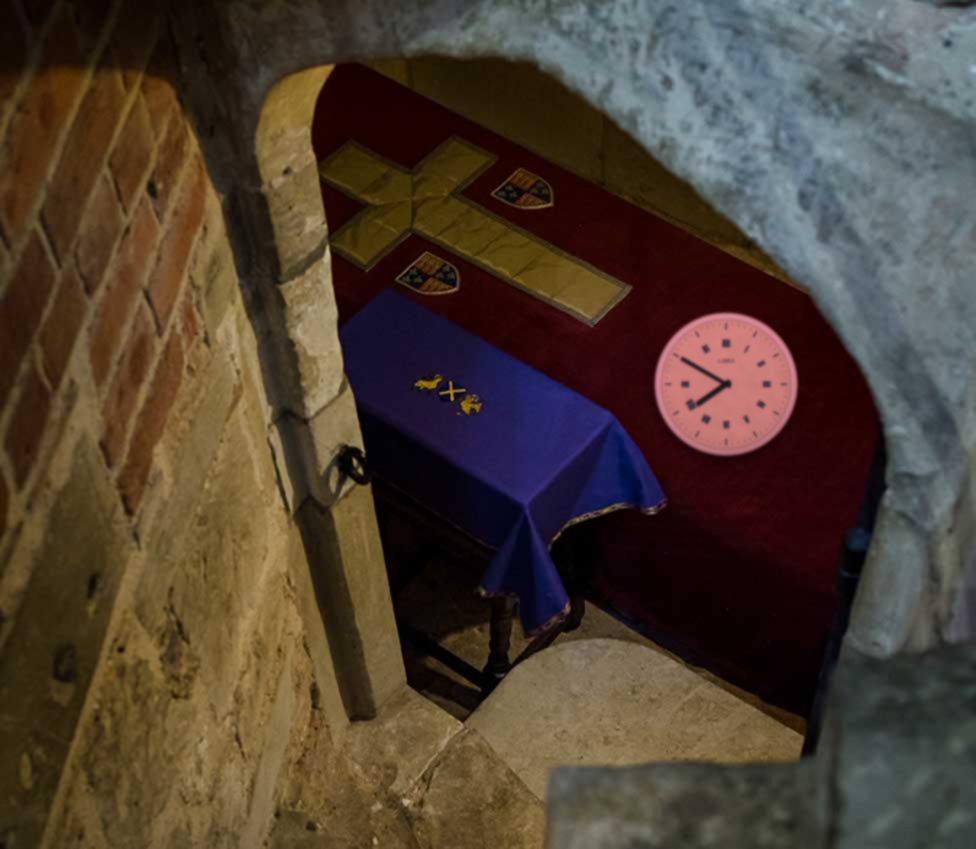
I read 7.50
